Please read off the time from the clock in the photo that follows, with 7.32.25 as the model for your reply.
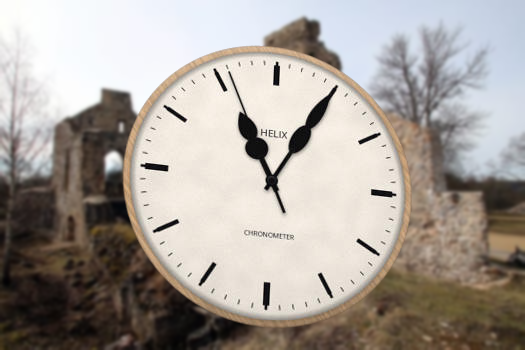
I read 11.04.56
